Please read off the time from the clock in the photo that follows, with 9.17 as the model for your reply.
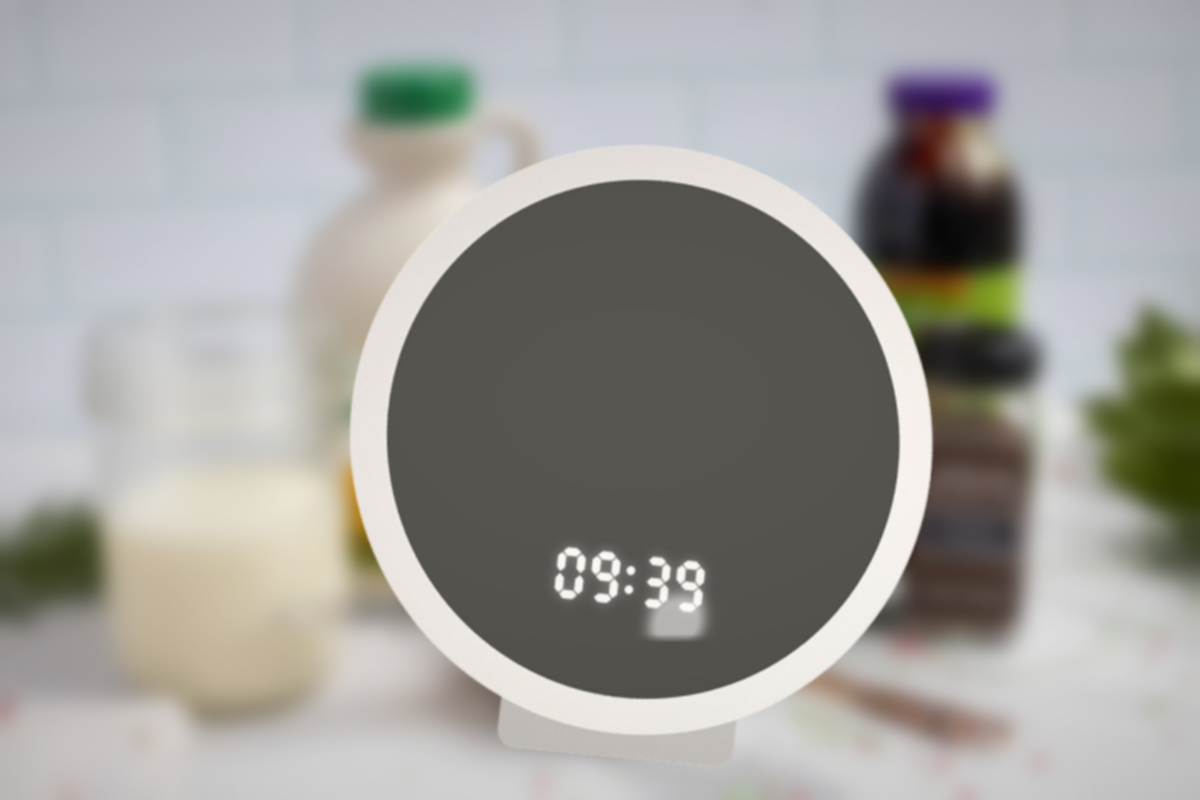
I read 9.39
